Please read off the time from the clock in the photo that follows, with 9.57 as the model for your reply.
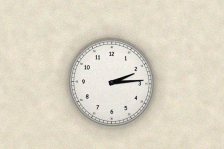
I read 2.14
